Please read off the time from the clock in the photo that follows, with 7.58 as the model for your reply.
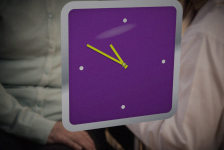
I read 10.50
